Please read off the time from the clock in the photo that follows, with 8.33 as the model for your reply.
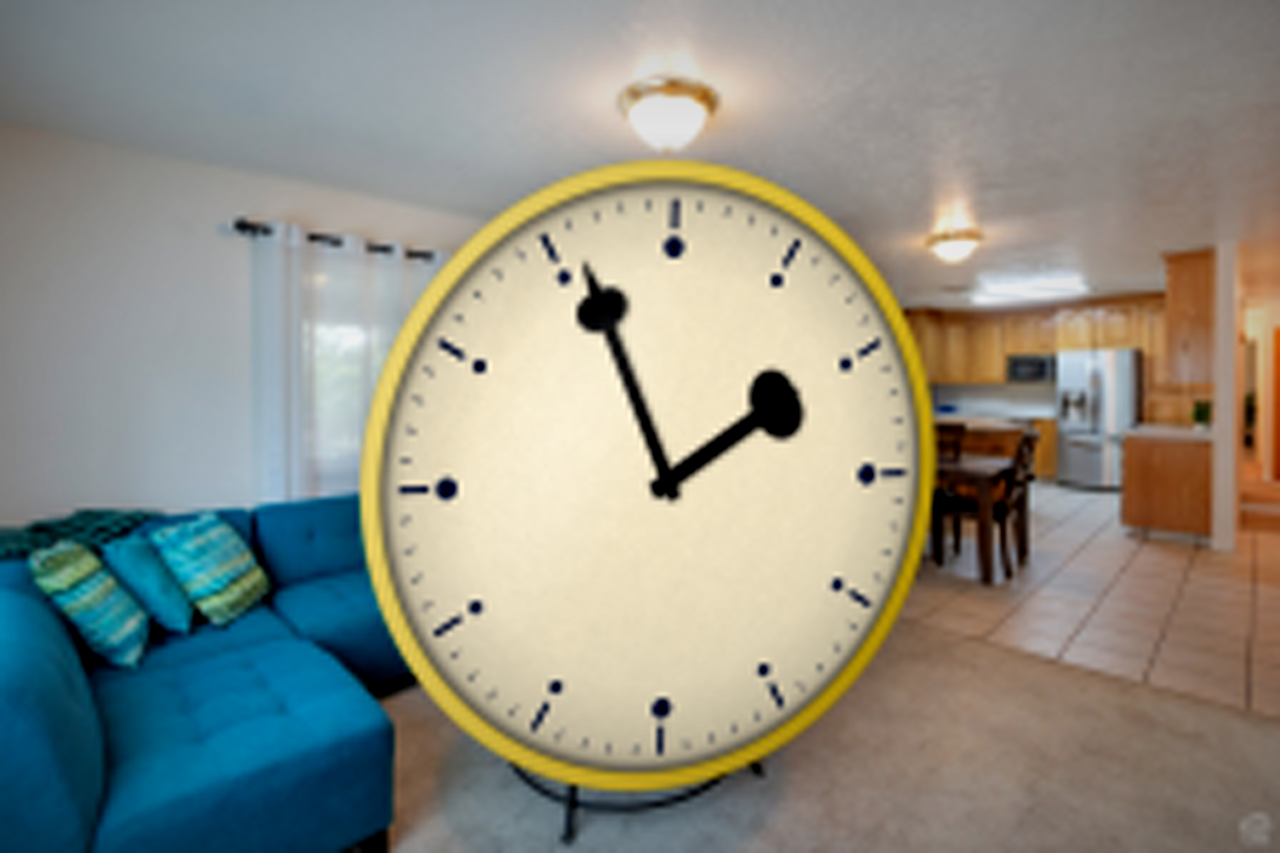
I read 1.56
